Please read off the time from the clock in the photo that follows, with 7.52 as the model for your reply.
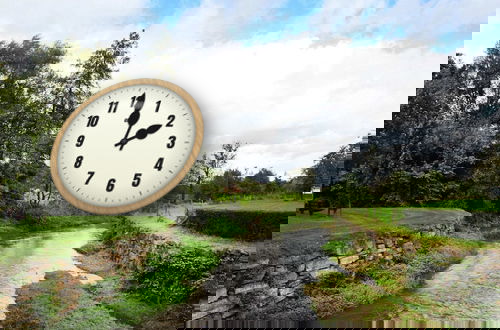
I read 2.01
